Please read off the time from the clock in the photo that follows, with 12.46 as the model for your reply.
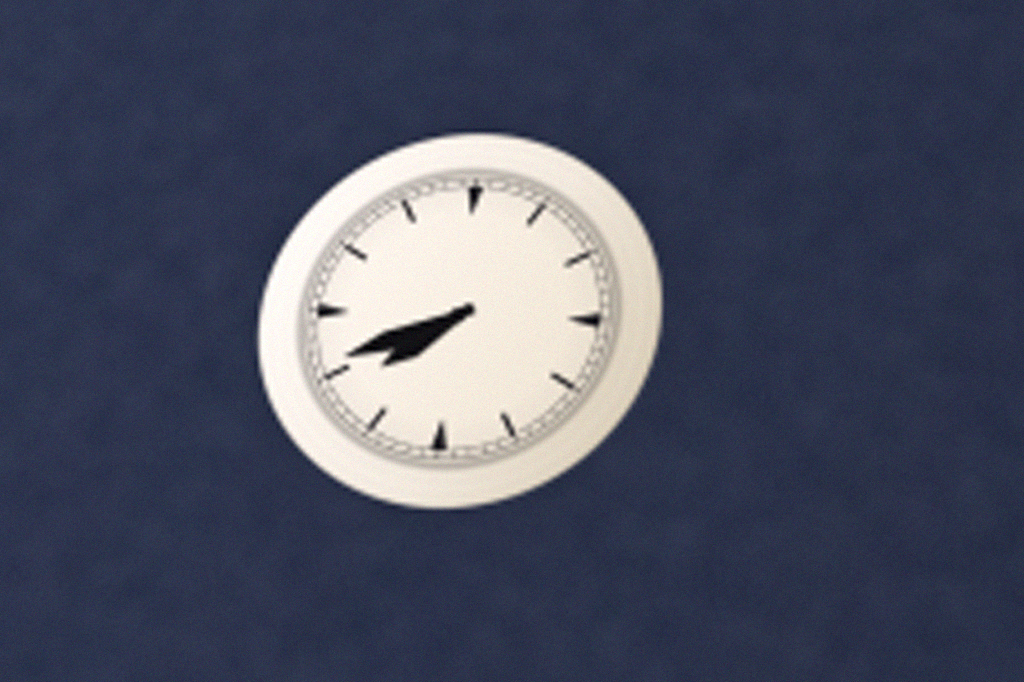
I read 7.41
